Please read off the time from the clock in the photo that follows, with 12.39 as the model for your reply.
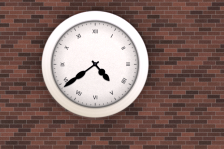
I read 4.39
